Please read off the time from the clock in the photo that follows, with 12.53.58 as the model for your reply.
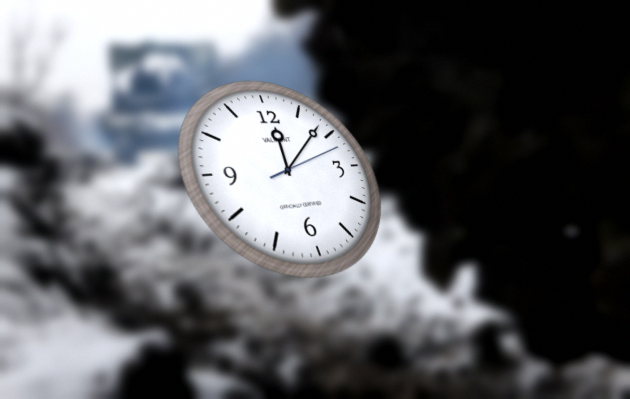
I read 12.08.12
